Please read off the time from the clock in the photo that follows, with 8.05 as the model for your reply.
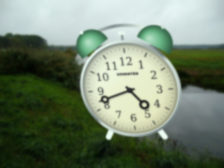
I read 4.42
